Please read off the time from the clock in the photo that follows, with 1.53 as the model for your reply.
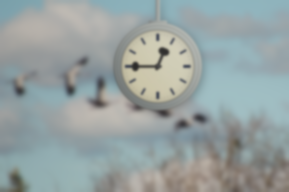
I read 12.45
